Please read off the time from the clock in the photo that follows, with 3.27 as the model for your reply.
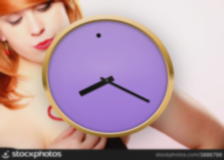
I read 8.21
